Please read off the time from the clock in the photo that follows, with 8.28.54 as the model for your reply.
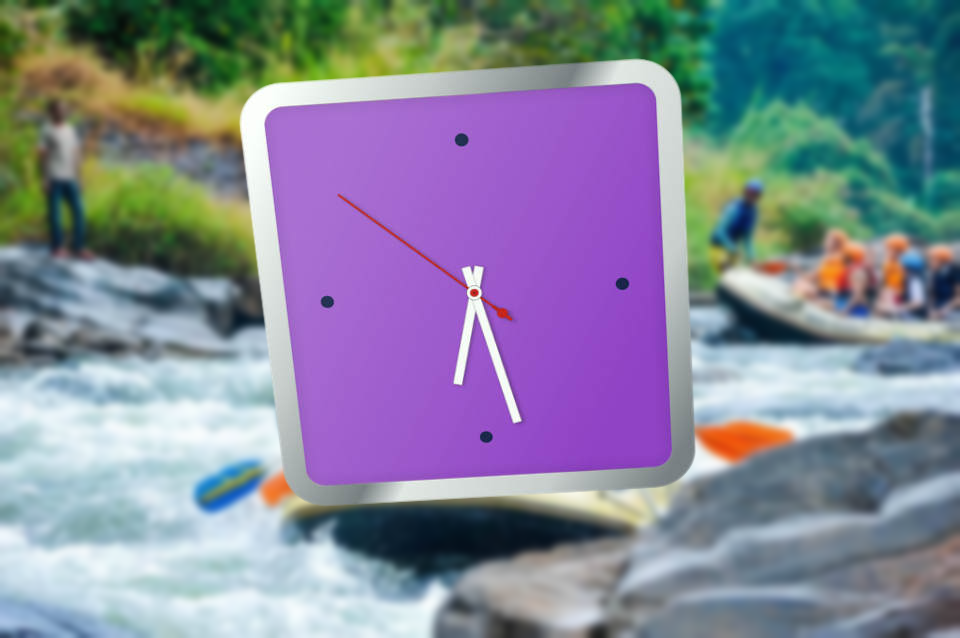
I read 6.27.52
